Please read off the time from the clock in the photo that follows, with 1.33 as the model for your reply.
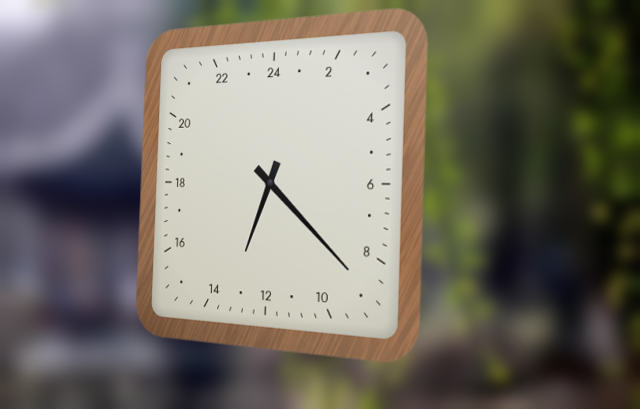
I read 13.22
